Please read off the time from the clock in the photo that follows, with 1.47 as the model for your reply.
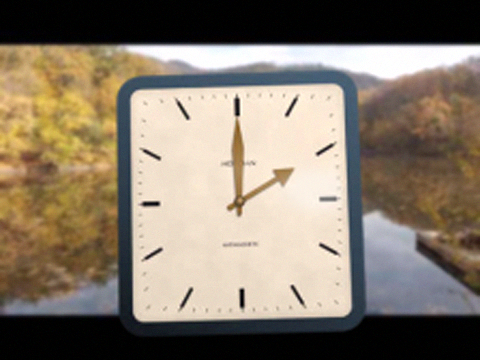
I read 2.00
